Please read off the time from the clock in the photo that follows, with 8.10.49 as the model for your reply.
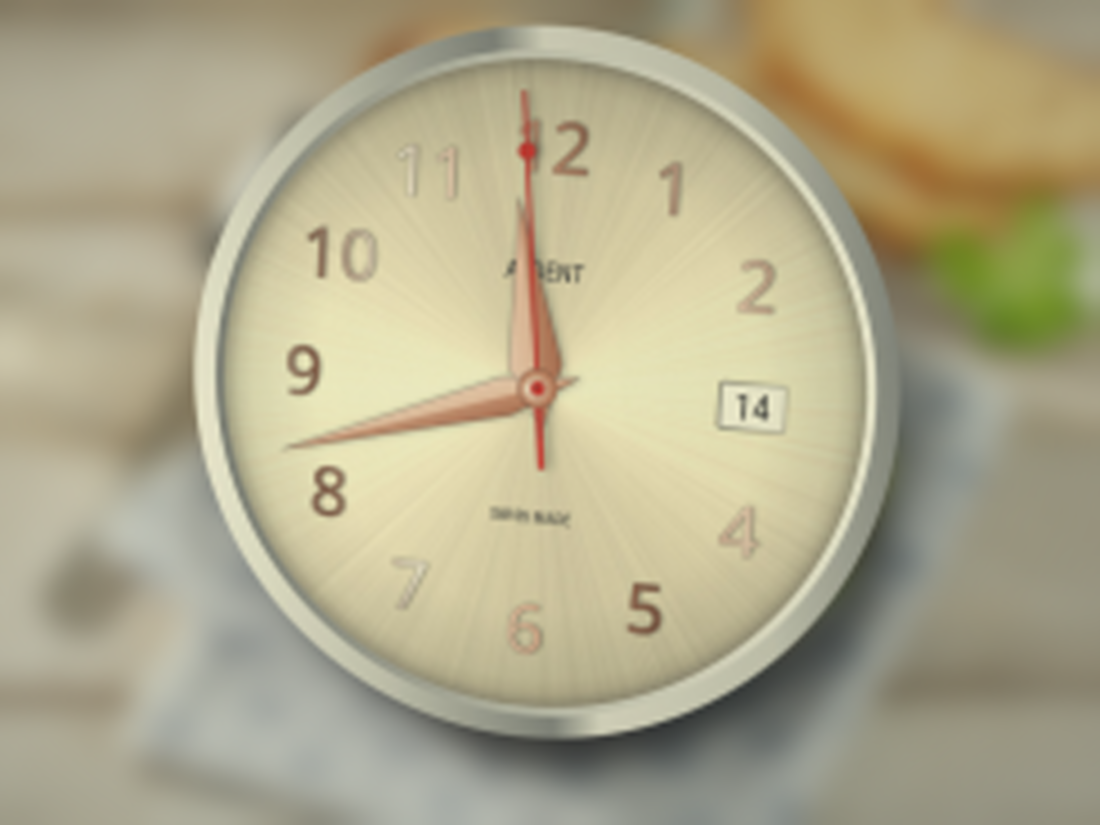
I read 11.41.59
